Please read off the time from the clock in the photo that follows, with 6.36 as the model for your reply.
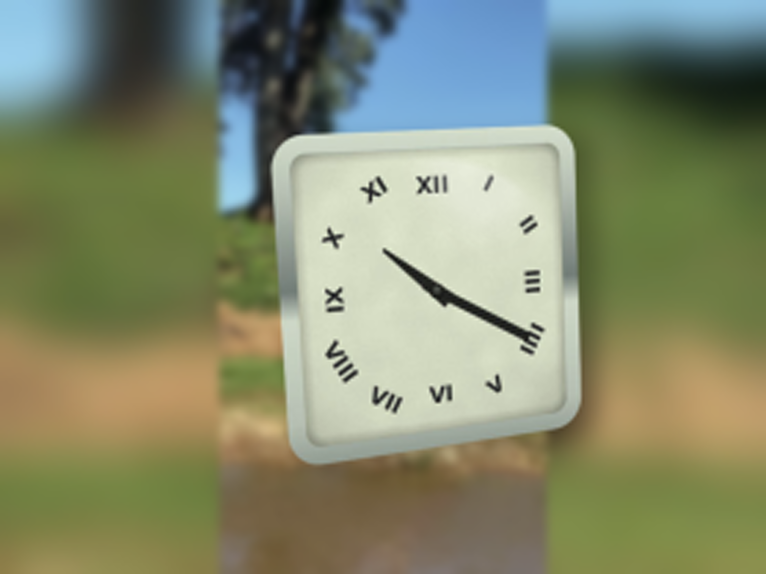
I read 10.20
